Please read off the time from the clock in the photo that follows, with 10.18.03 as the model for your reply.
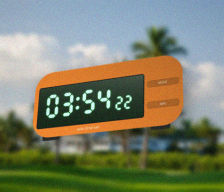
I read 3.54.22
